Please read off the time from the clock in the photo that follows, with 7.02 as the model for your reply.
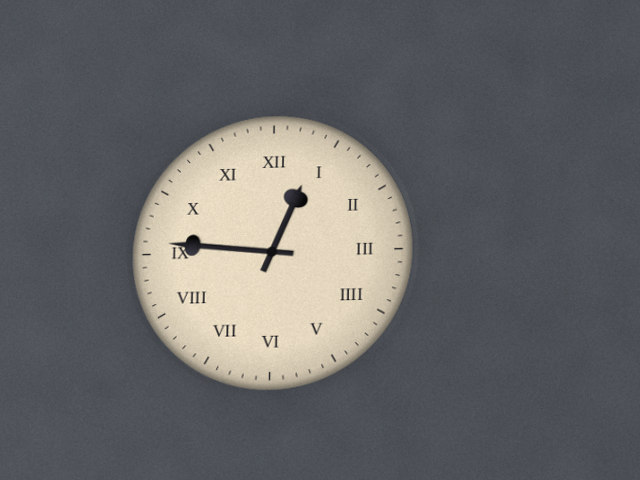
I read 12.46
